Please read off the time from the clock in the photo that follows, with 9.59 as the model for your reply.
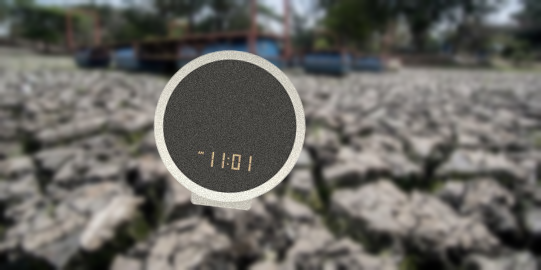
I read 11.01
